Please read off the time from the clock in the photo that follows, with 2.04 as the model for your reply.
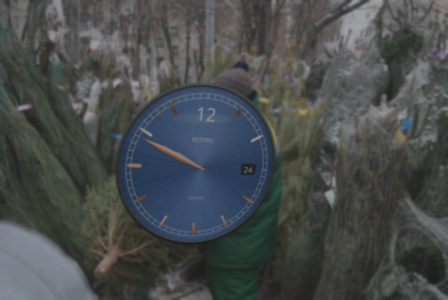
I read 9.49
